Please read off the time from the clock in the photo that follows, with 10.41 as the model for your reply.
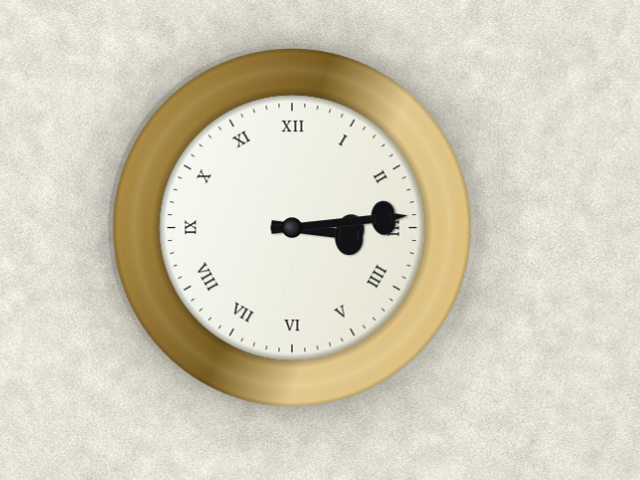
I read 3.14
